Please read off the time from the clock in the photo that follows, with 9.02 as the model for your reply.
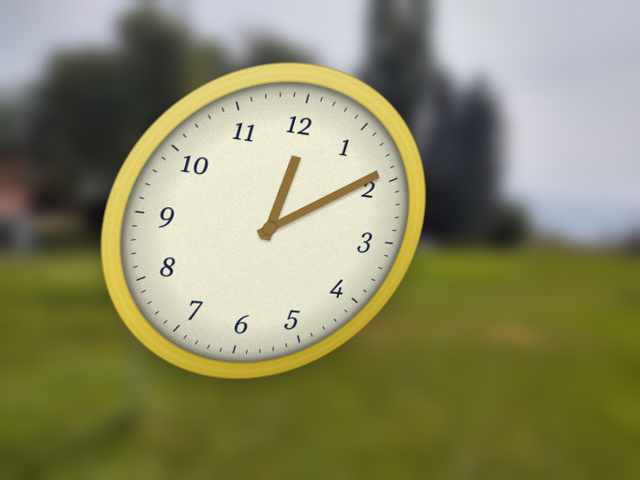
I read 12.09
